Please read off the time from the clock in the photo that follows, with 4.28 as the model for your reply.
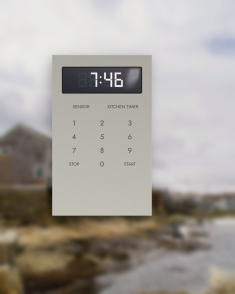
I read 7.46
